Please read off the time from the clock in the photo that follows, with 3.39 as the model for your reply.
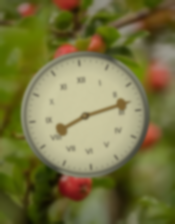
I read 8.13
